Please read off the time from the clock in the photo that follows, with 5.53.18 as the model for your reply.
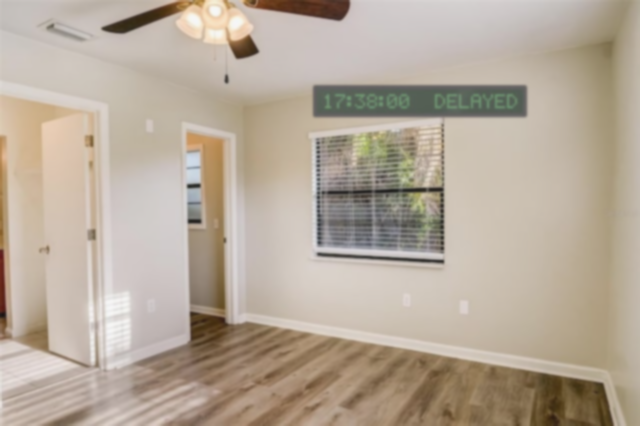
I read 17.38.00
